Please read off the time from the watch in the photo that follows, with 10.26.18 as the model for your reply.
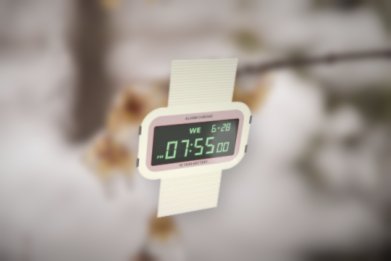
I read 7.55.00
